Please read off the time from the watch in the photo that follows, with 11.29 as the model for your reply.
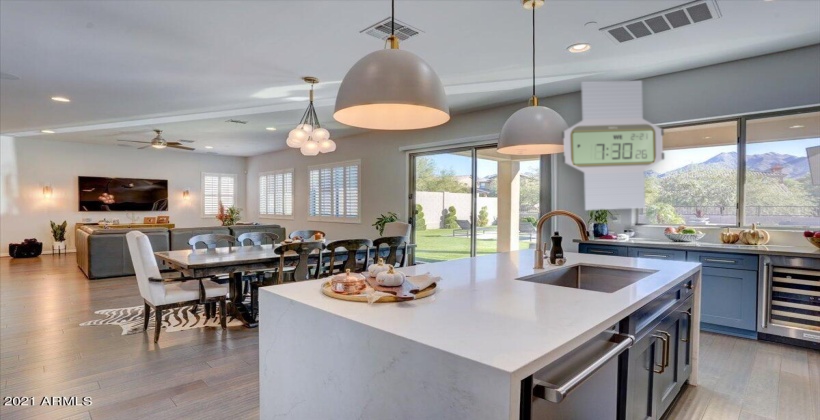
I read 7.30
